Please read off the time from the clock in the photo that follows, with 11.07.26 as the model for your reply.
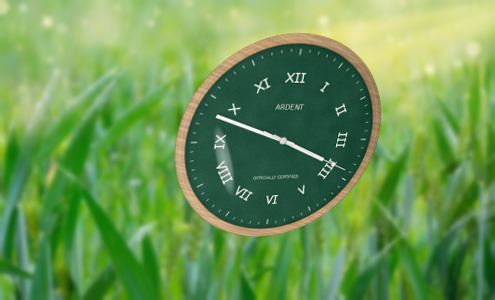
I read 3.48.19
